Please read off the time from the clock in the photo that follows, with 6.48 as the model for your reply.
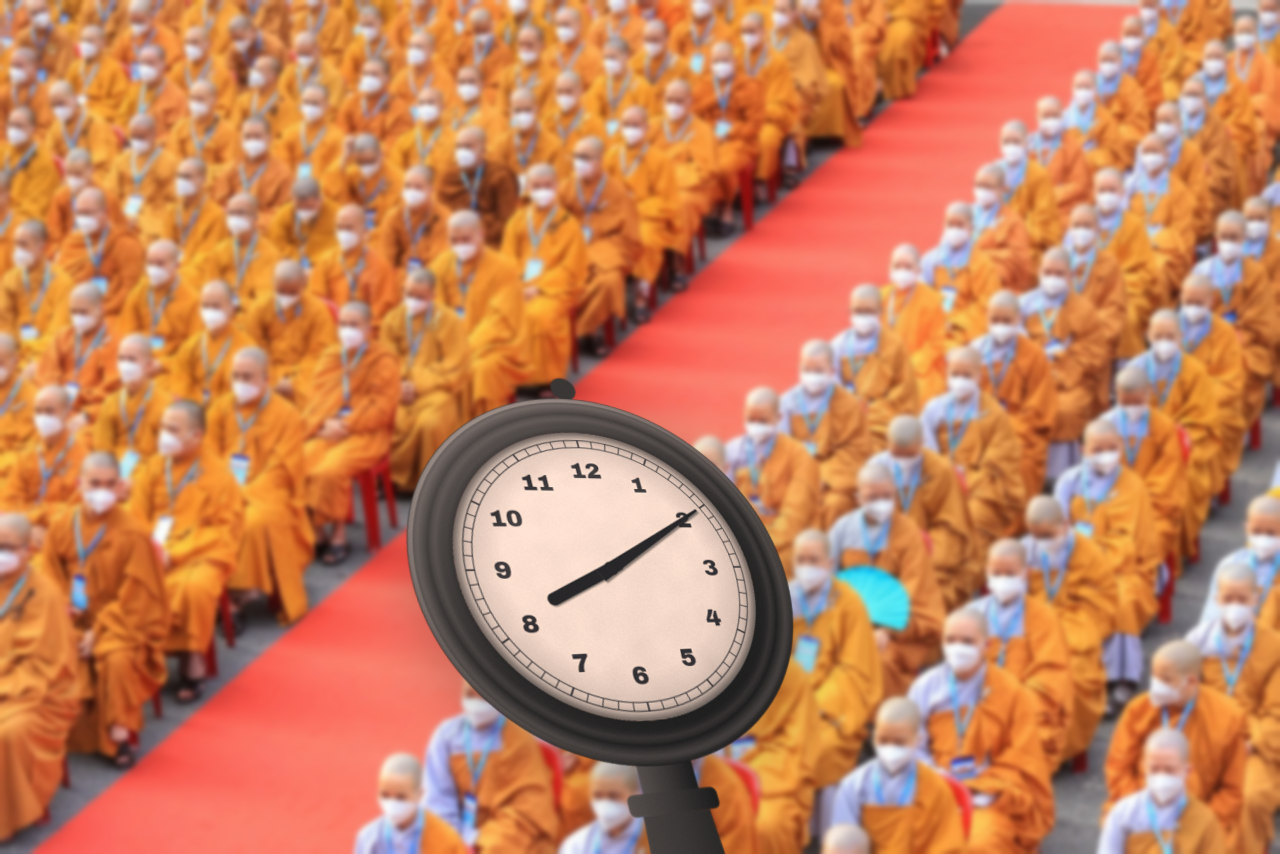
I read 8.10
